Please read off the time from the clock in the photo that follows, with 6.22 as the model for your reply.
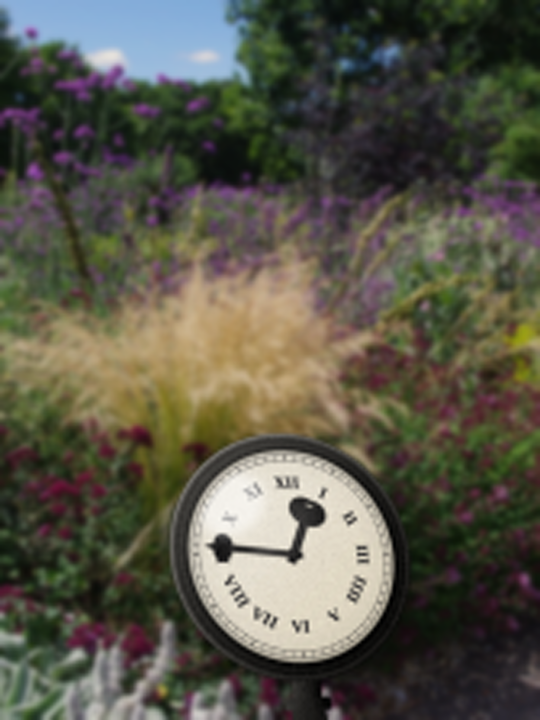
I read 12.46
